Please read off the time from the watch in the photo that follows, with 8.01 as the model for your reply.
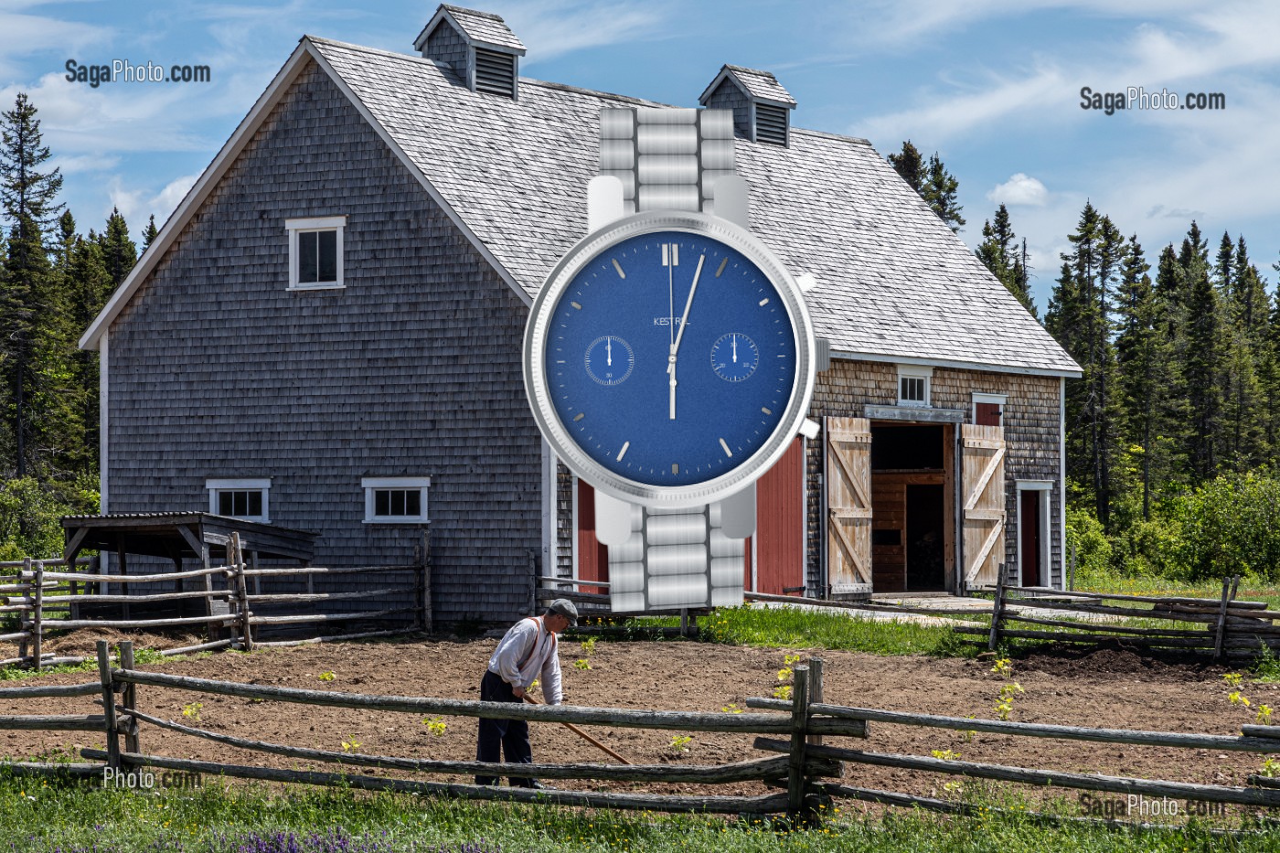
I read 6.03
